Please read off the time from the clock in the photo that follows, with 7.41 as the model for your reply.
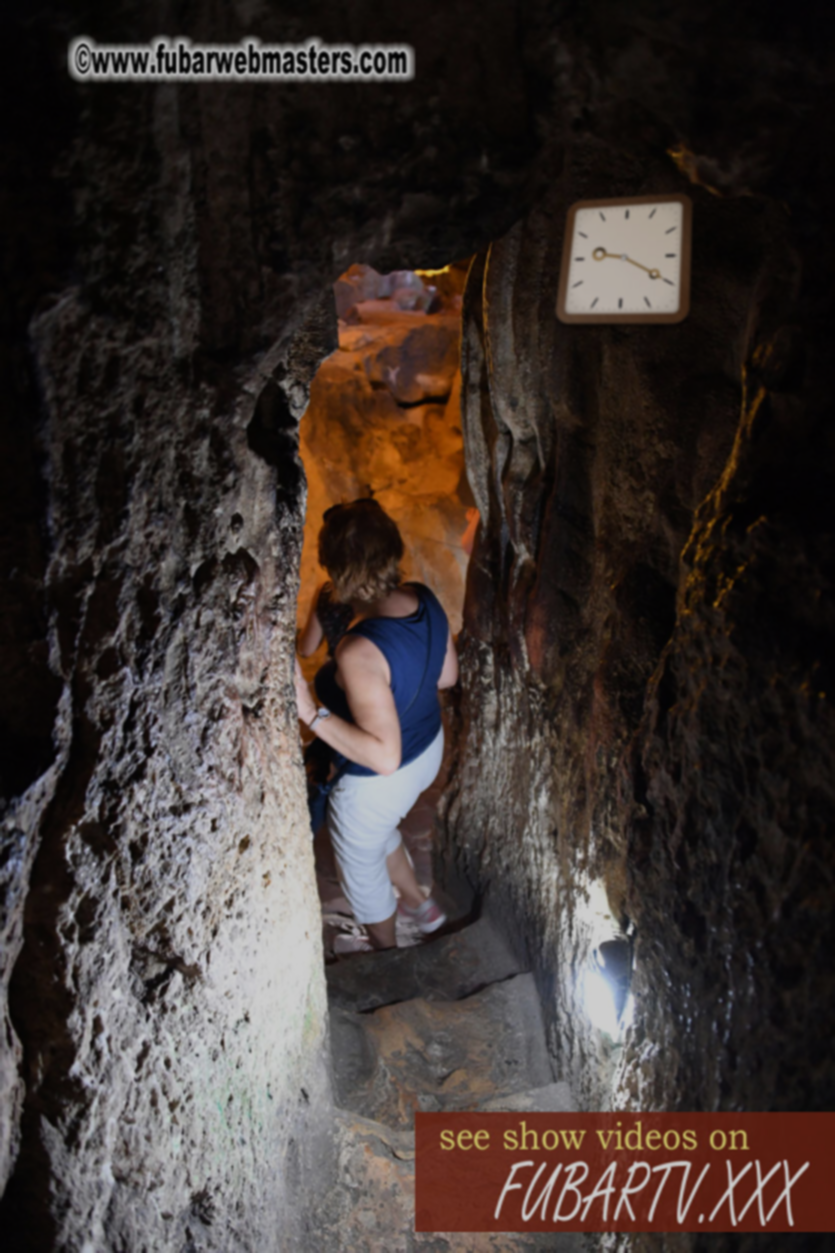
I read 9.20
